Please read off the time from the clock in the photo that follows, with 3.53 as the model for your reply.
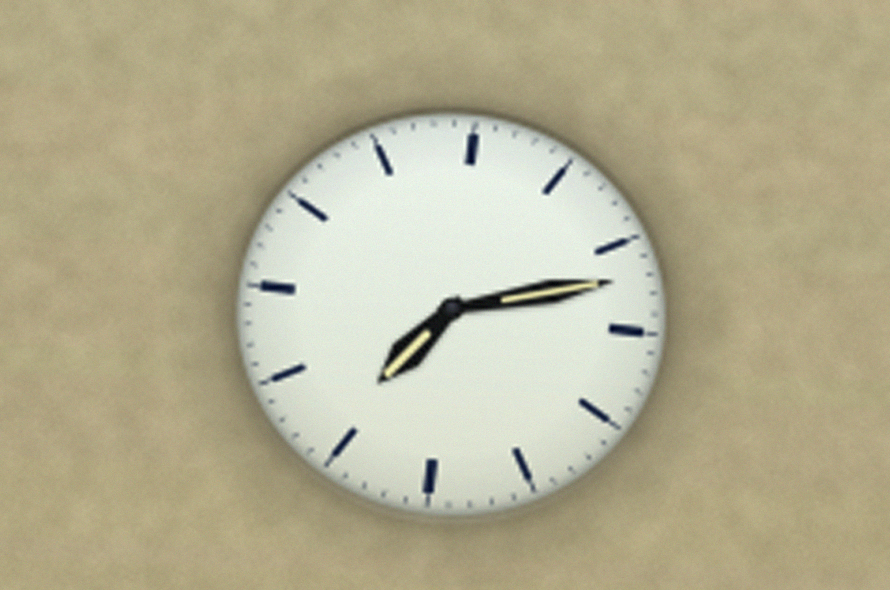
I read 7.12
